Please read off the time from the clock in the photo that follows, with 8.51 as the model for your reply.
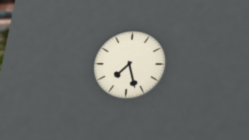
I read 7.27
